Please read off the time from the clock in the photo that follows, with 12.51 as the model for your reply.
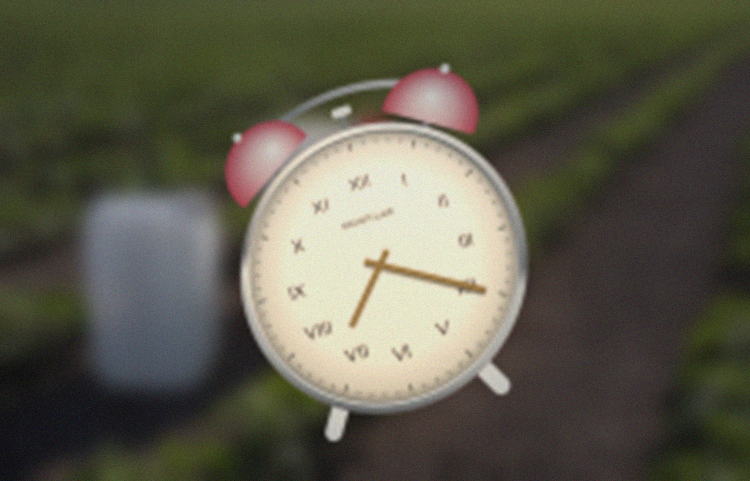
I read 7.20
